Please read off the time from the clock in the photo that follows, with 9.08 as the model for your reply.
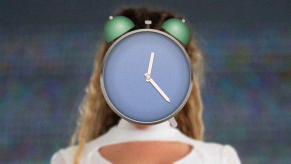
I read 12.23
